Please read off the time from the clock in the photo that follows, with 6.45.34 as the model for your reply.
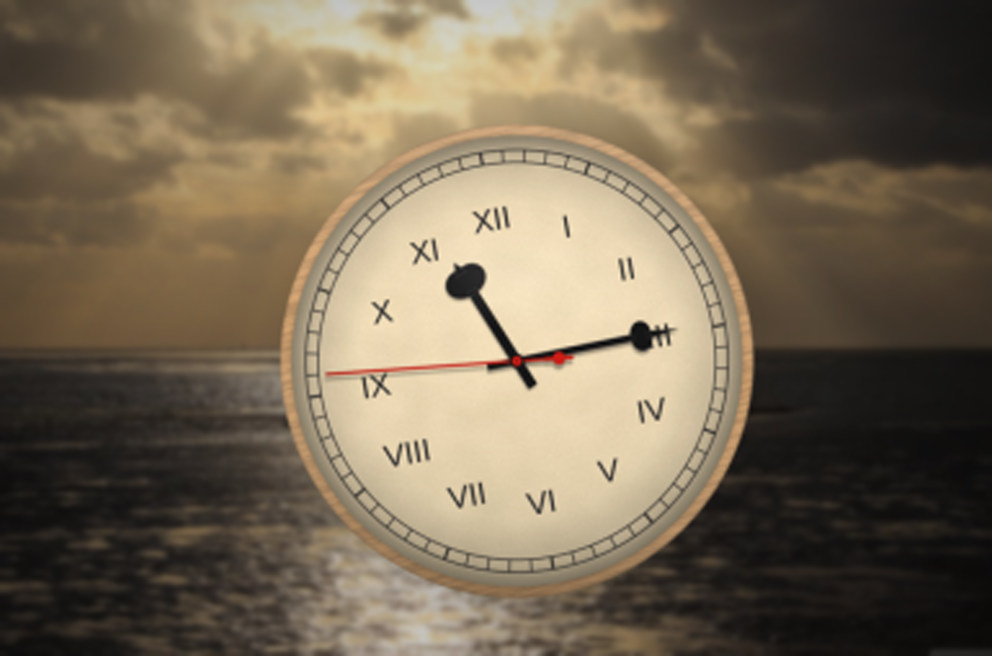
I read 11.14.46
